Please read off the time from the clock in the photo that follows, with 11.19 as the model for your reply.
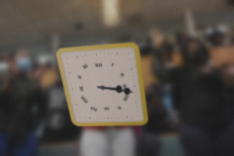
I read 3.17
